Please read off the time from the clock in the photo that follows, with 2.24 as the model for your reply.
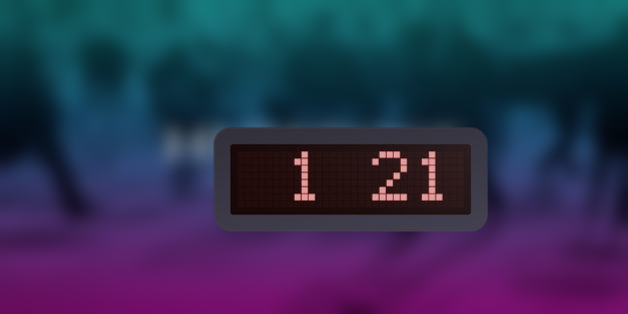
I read 1.21
